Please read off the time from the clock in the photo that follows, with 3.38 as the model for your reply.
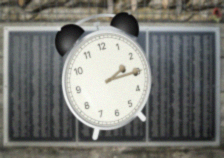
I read 2.15
